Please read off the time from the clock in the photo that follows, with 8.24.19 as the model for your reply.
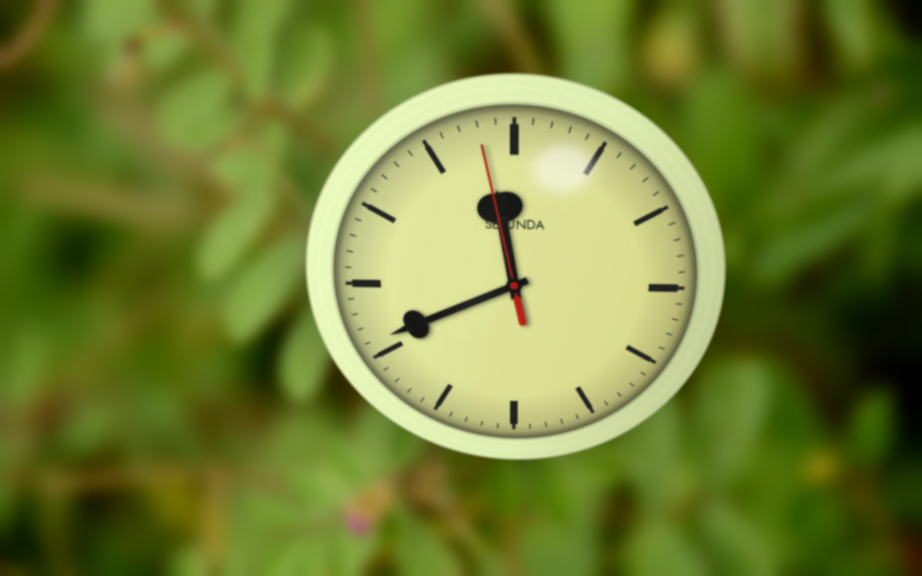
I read 11.40.58
